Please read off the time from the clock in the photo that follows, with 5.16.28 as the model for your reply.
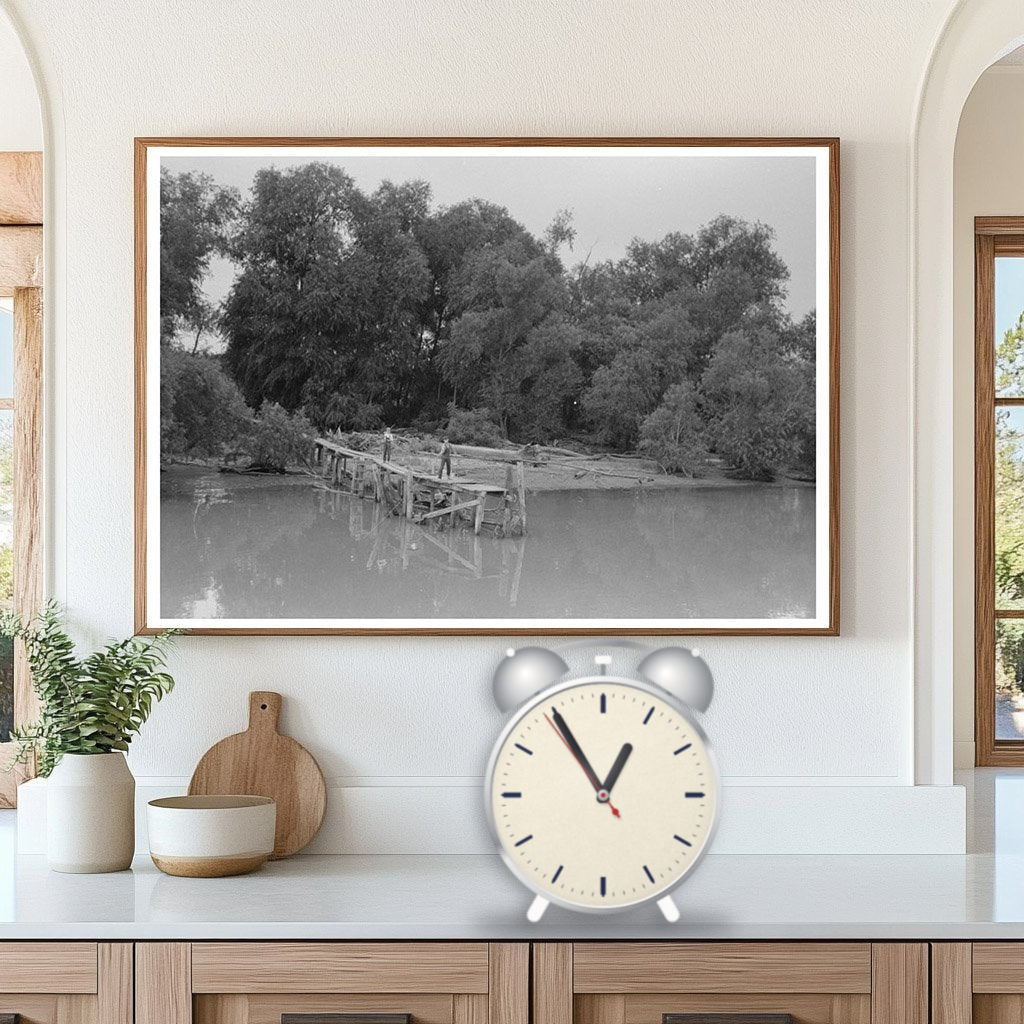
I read 12.54.54
